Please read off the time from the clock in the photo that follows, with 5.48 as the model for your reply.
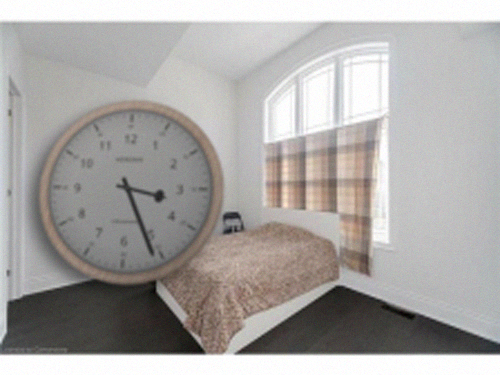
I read 3.26
